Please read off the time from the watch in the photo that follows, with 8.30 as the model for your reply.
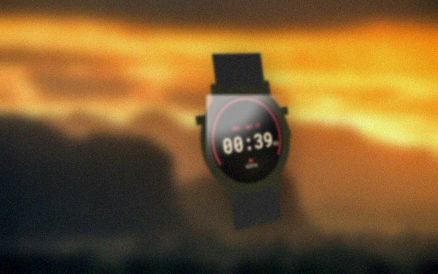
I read 0.39
